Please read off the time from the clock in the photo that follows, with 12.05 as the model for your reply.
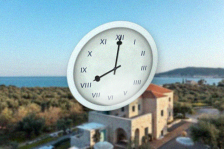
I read 8.00
